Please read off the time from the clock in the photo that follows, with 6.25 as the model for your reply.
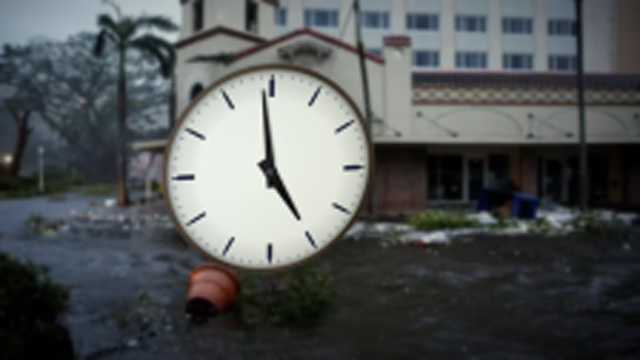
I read 4.59
